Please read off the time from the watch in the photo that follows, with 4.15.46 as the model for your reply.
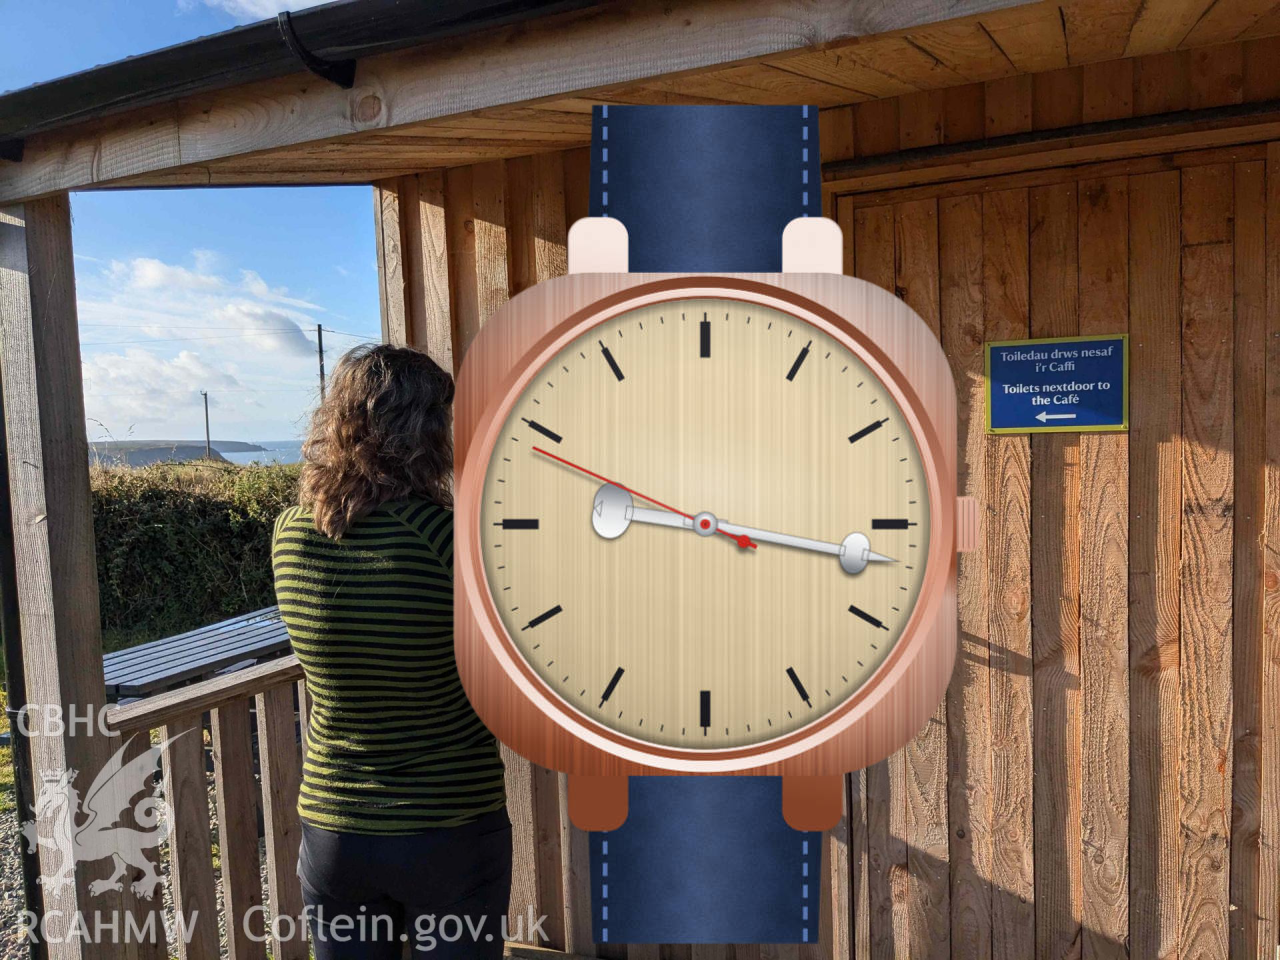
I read 9.16.49
